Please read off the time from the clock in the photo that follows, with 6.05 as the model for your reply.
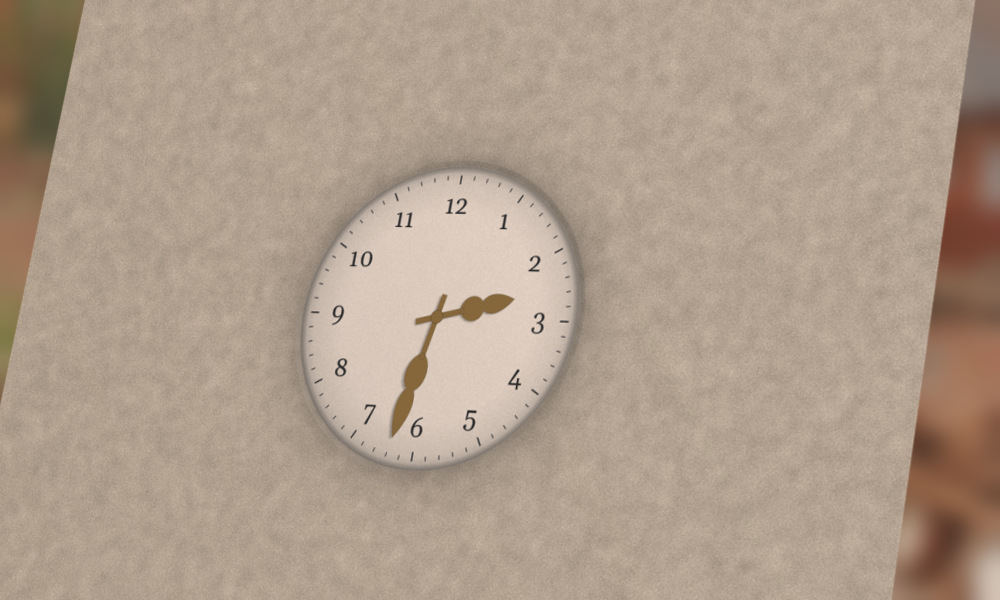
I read 2.32
